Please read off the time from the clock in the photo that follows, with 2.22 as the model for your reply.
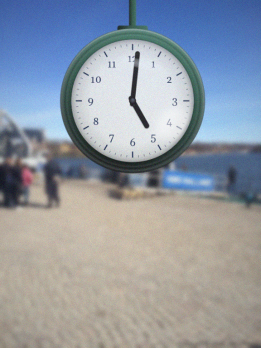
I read 5.01
